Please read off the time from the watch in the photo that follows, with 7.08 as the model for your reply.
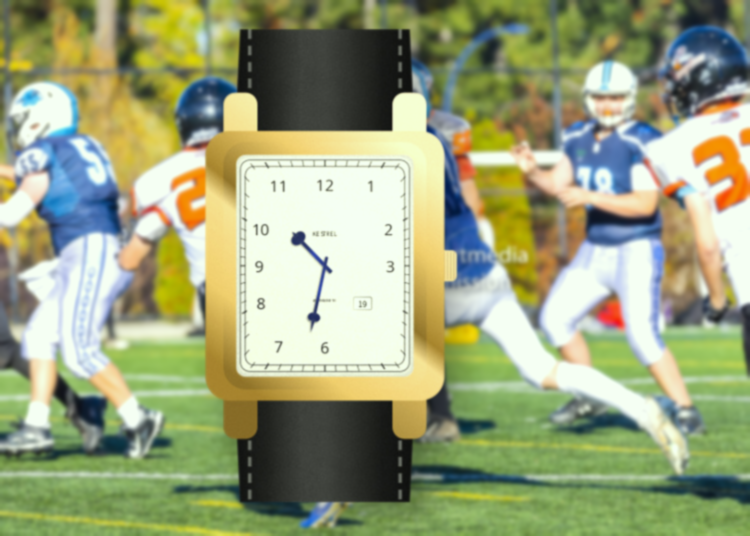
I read 10.32
